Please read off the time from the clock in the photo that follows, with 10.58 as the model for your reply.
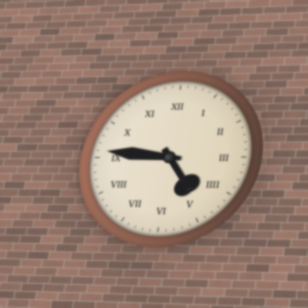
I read 4.46
